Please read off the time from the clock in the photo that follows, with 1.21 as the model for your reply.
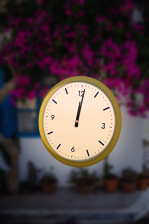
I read 12.01
